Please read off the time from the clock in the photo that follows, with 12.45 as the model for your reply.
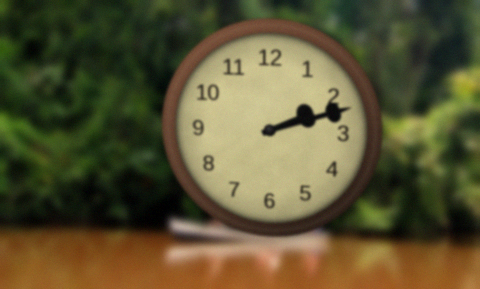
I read 2.12
